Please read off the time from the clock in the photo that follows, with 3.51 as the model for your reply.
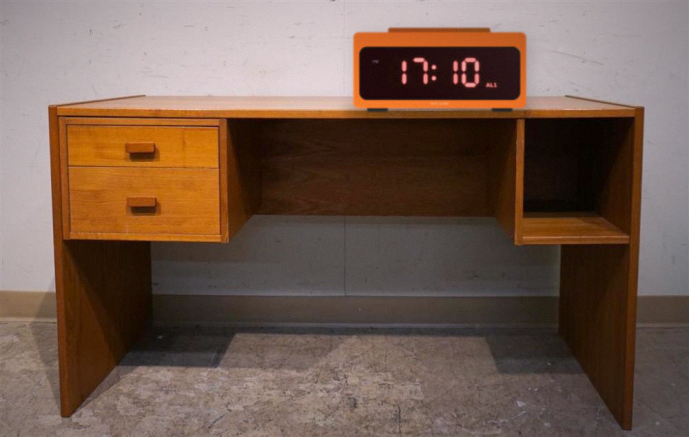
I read 17.10
